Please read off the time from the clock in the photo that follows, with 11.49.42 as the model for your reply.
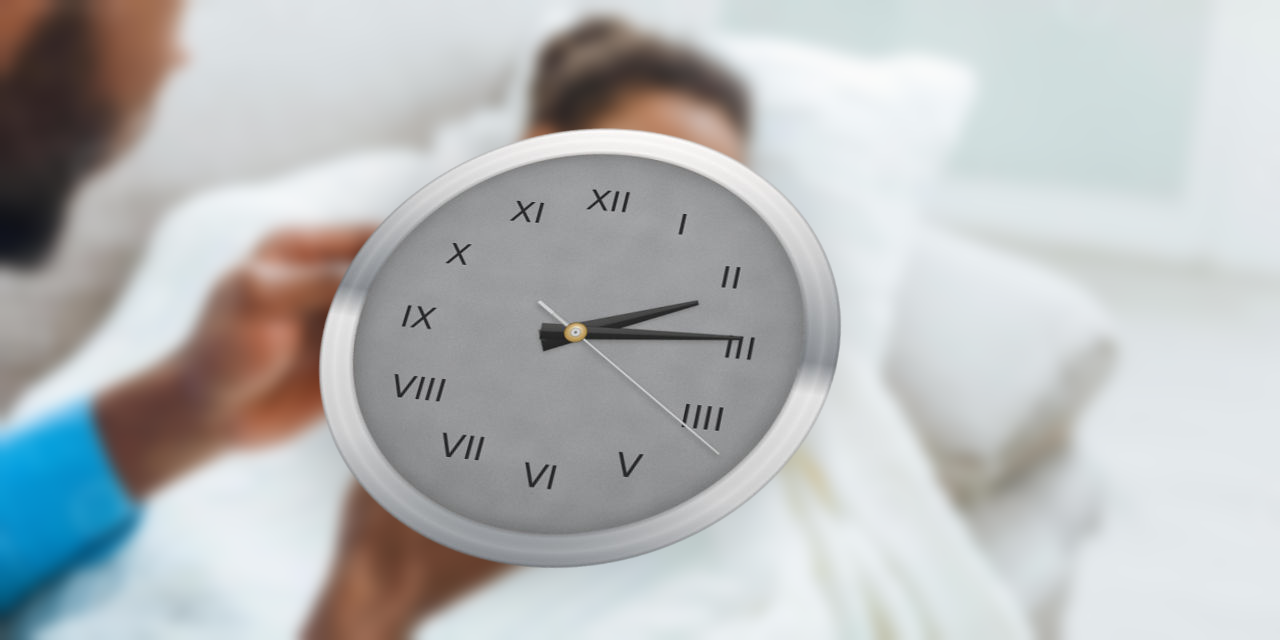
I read 2.14.21
